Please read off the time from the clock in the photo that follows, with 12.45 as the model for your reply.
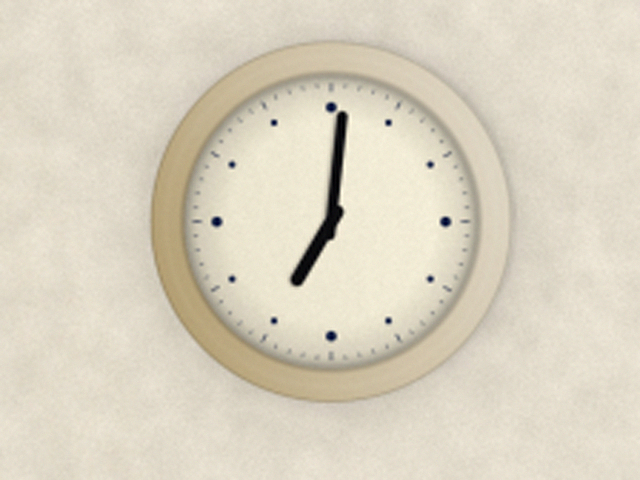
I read 7.01
